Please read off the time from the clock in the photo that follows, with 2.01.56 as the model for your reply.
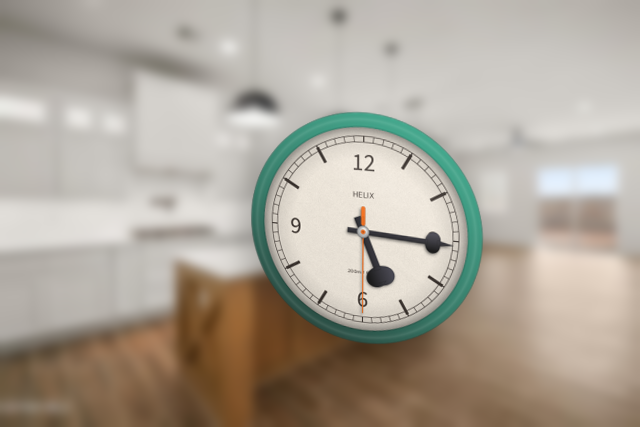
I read 5.15.30
